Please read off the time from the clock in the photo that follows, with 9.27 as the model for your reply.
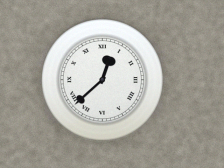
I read 12.38
